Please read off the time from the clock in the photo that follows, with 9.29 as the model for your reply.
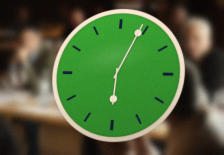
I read 6.04
